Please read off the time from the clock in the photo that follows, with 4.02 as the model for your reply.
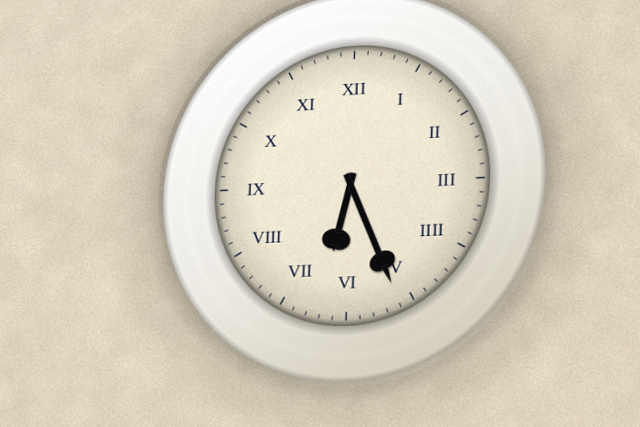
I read 6.26
